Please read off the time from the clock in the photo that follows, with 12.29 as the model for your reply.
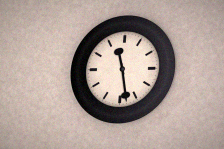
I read 11.28
